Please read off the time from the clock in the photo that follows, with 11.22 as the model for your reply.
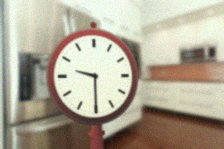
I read 9.30
